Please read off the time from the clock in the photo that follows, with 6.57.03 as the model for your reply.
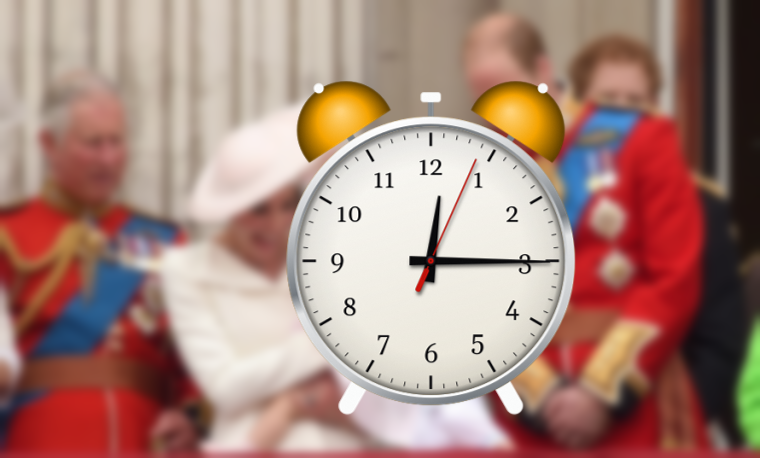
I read 12.15.04
